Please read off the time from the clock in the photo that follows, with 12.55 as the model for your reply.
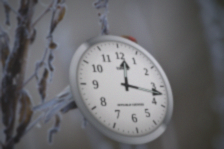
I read 12.17
